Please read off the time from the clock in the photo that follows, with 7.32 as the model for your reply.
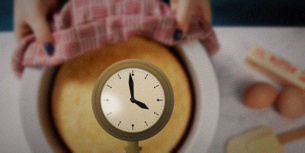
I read 3.59
